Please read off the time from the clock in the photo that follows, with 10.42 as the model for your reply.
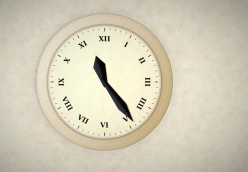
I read 11.24
